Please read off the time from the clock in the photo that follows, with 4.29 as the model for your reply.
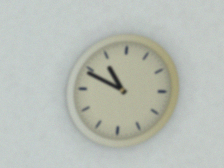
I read 10.49
